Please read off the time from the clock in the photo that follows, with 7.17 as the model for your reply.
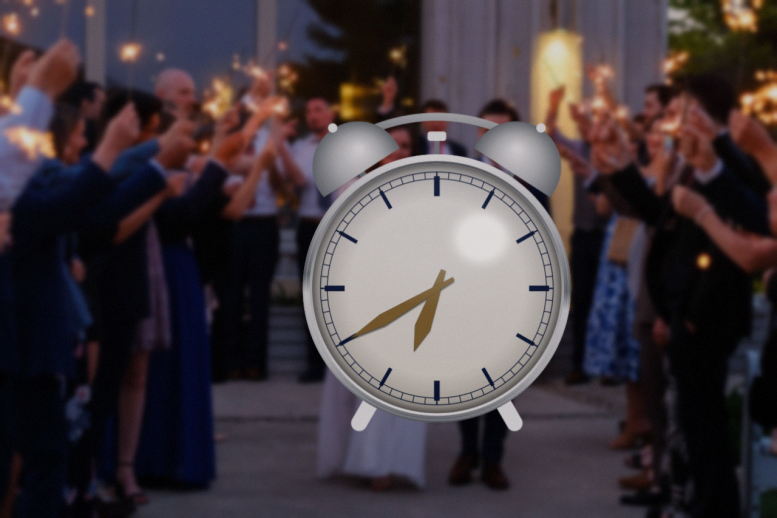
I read 6.40
